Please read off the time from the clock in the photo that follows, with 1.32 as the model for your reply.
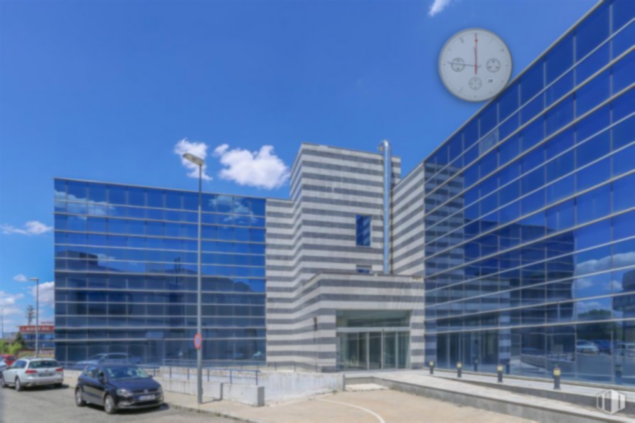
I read 11.46
